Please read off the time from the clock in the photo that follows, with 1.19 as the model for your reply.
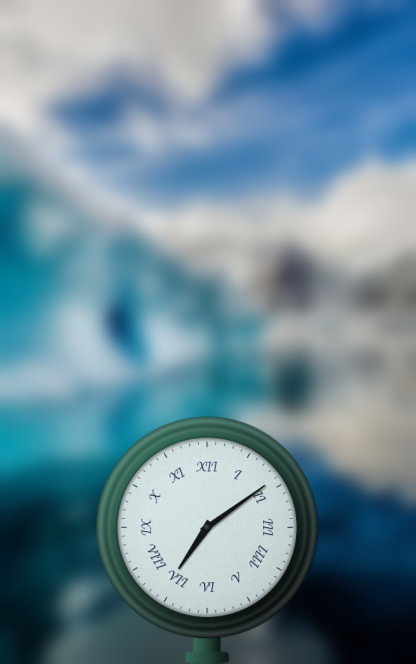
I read 7.09
